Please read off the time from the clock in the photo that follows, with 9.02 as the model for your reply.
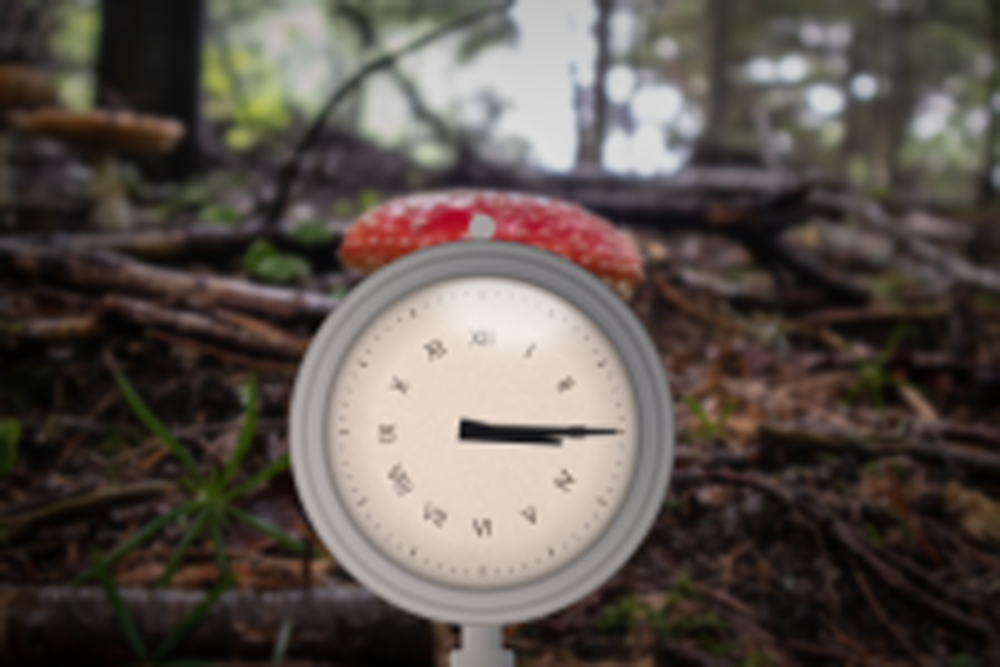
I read 3.15
